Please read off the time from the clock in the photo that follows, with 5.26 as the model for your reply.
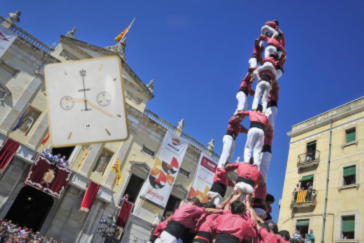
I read 9.21
